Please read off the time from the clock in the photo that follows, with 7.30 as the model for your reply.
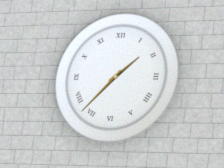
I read 1.37
